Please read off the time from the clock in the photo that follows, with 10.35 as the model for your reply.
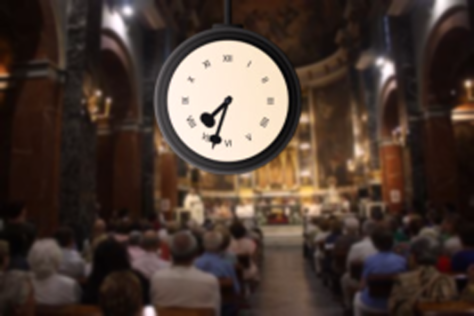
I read 7.33
